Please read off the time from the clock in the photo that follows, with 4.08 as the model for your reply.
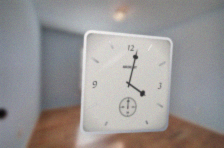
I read 4.02
